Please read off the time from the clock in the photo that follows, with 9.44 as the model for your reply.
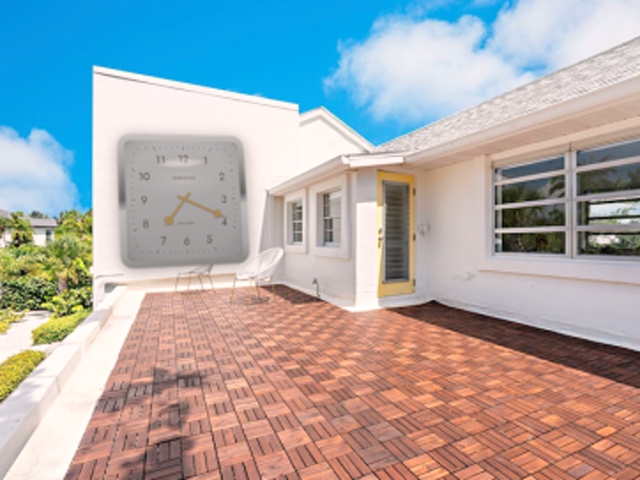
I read 7.19
